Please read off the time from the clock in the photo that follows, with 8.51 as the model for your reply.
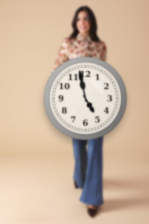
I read 4.58
